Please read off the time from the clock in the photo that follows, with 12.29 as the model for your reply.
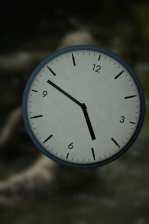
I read 4.48
